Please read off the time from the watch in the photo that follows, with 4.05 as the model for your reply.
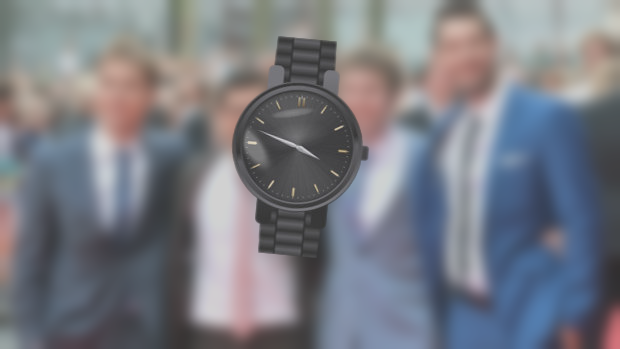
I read 3.48
